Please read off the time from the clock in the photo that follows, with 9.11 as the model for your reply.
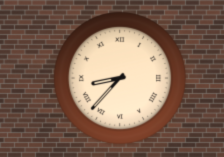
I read 8.37
